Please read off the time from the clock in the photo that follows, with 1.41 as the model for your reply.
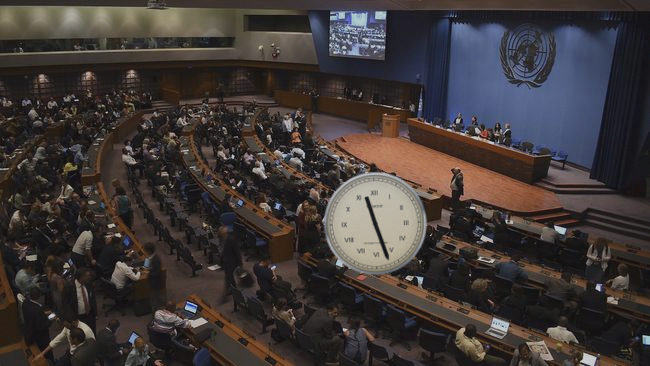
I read 11.27
